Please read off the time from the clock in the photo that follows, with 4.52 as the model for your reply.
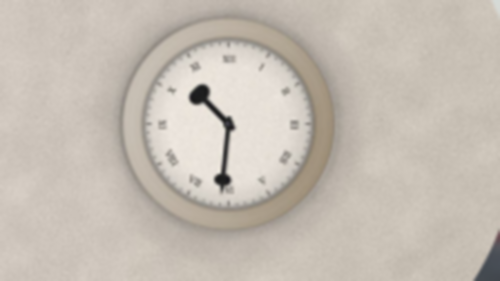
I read 10.31
